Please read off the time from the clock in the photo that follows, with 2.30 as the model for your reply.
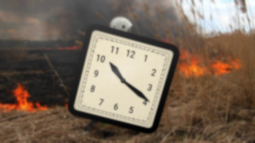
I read 10.19
